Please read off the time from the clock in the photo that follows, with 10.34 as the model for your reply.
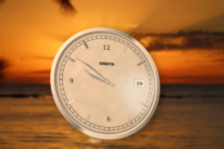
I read 9.51
